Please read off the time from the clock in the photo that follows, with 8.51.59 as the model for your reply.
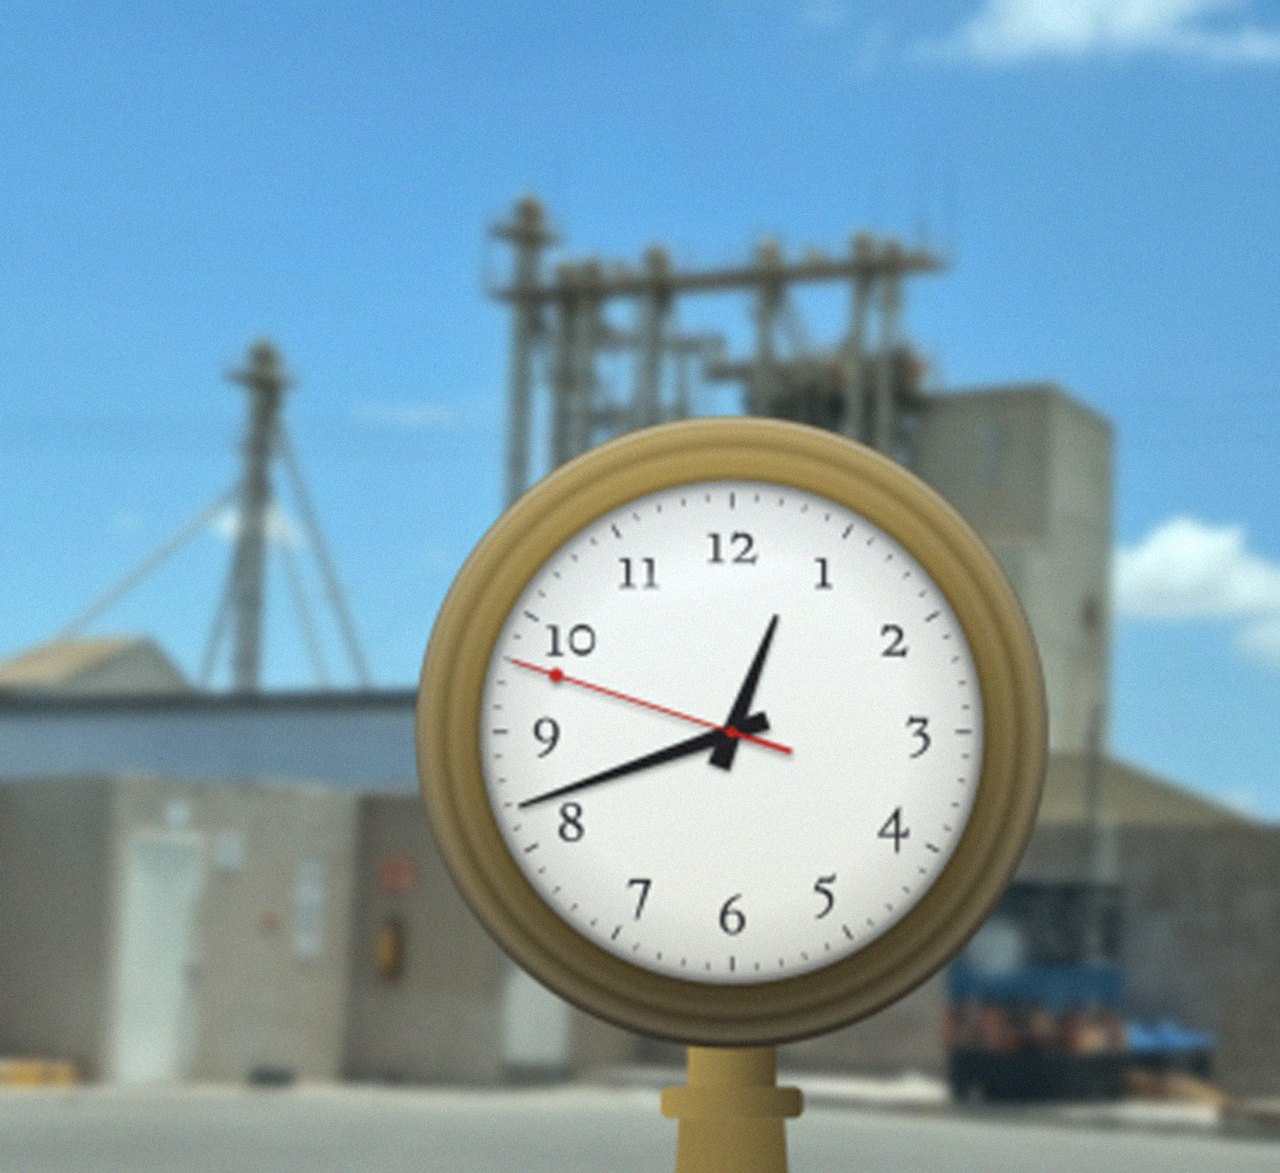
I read 12.41.48
